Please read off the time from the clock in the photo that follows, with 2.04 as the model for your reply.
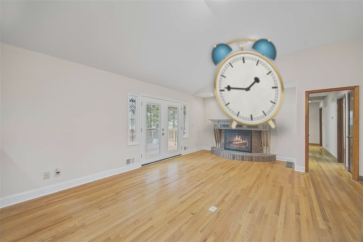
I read 1.46
